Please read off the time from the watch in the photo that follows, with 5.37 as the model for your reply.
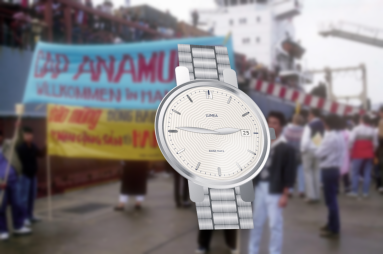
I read 2.46
